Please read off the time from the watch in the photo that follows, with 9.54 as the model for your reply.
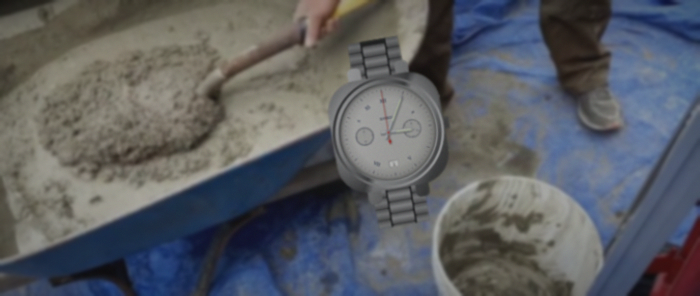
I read 3.05
